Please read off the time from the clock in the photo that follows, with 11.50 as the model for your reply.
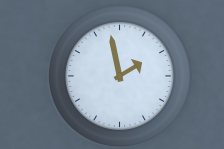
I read 1.58
